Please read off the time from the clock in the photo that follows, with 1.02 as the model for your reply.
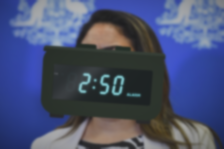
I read 2.50
